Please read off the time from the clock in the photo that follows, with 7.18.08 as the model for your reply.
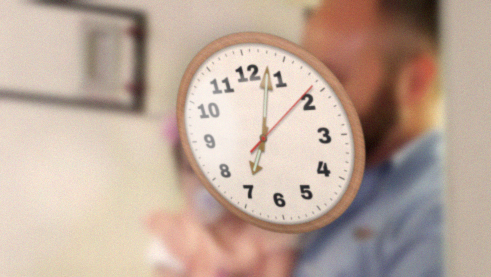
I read 7.03.09
